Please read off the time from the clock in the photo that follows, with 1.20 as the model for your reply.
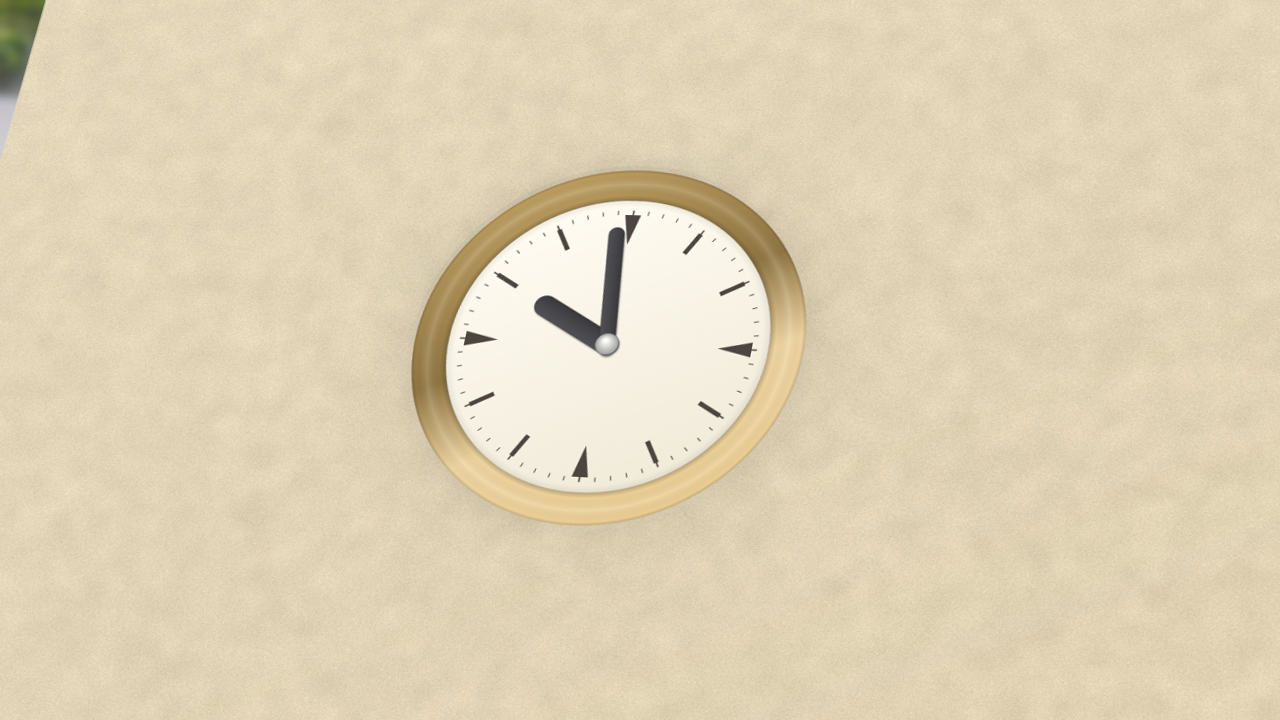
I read 9.59
